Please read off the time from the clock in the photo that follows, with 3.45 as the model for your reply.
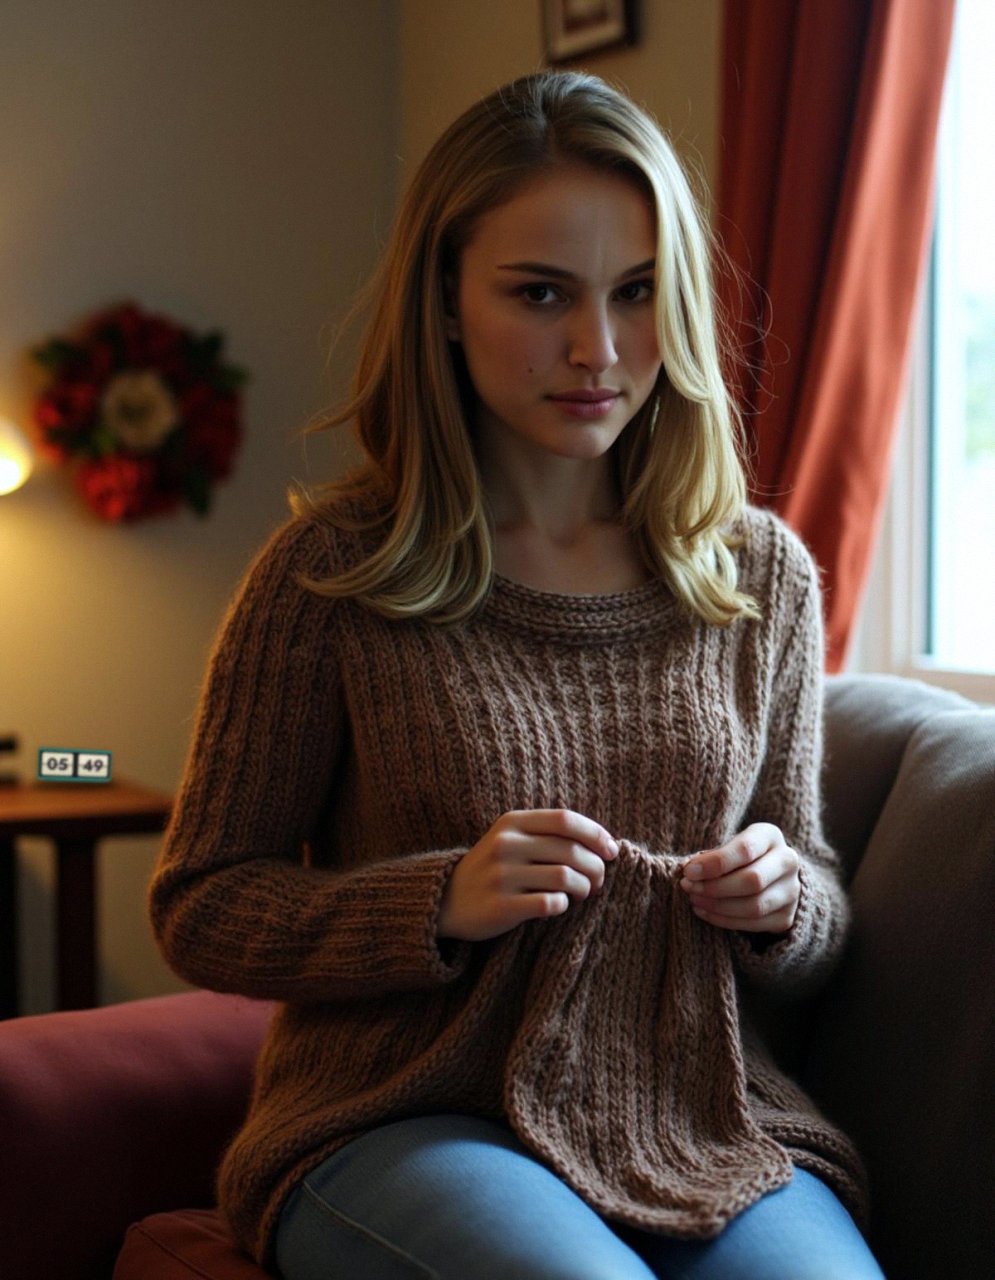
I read 5.49
